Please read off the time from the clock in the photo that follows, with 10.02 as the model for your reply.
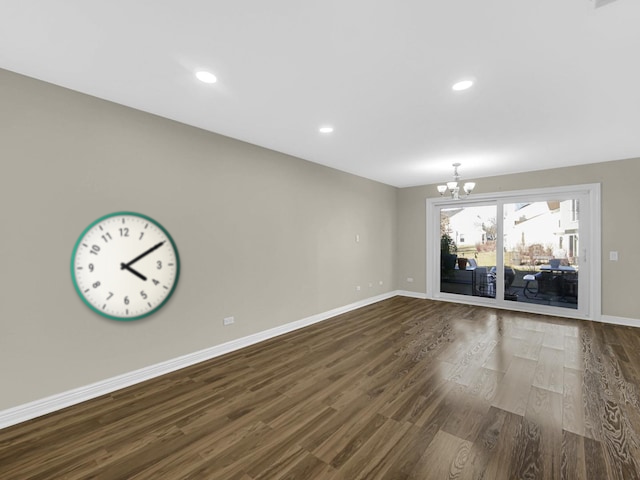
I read 4.10
